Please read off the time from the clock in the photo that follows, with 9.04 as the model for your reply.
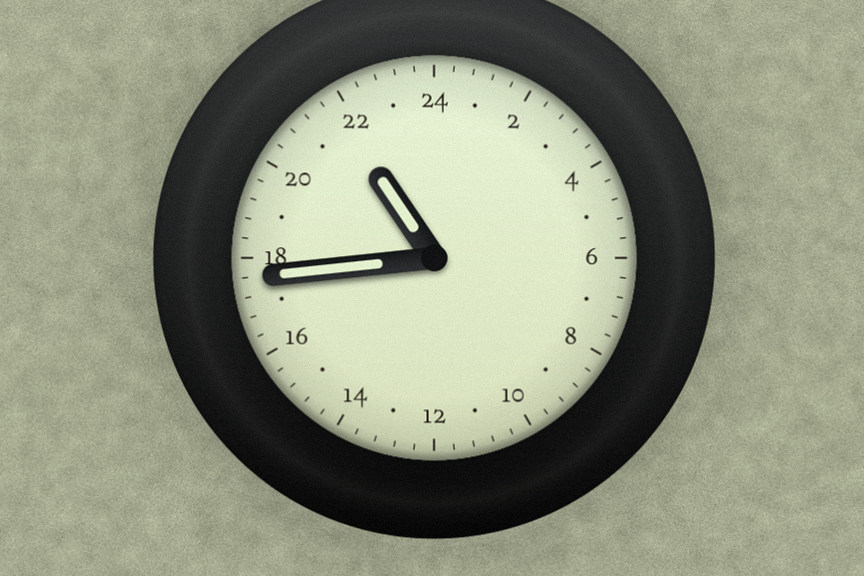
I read 21.44
